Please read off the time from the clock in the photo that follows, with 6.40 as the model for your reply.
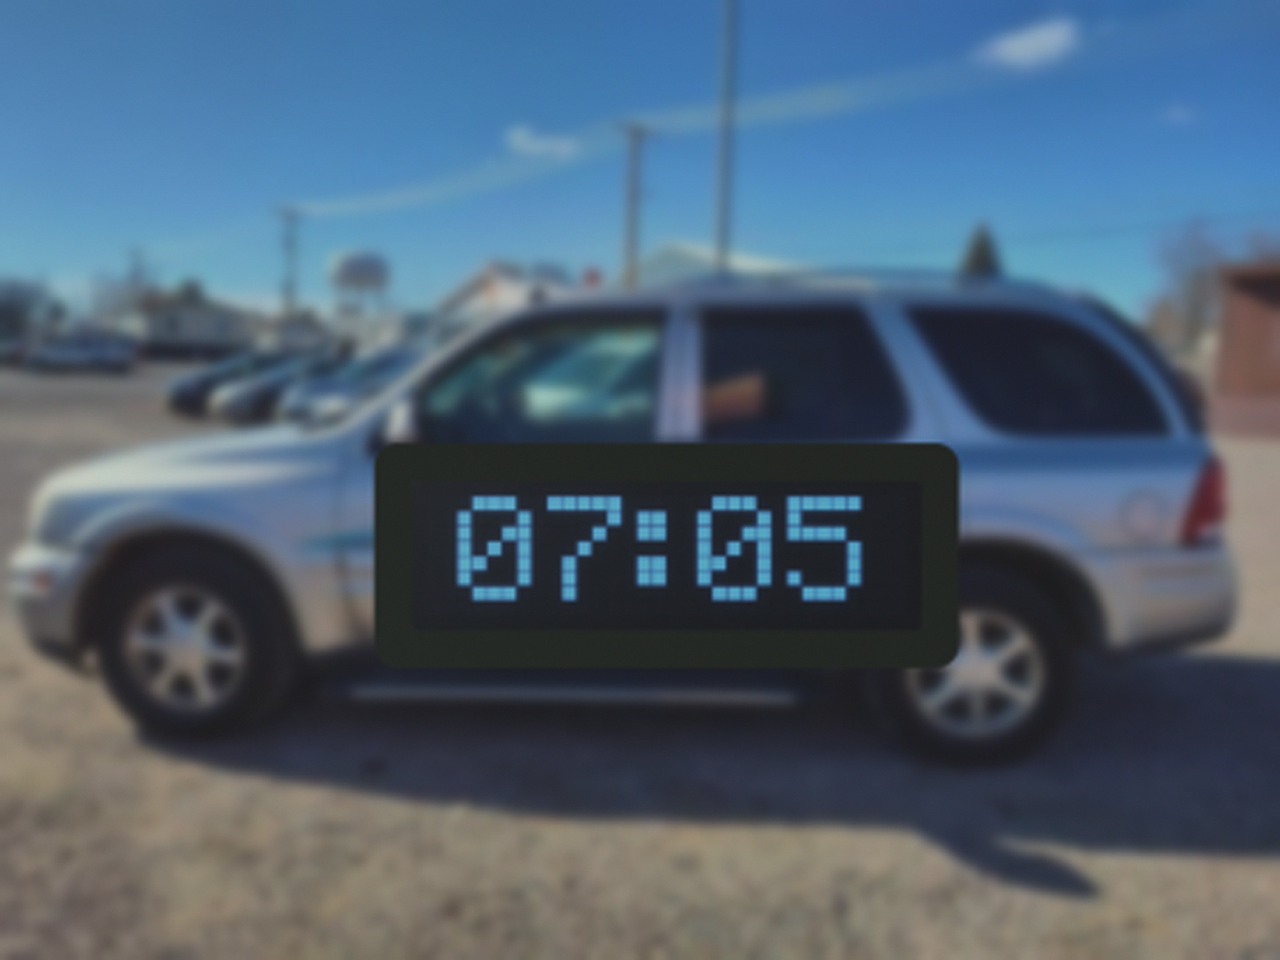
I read 7.05
